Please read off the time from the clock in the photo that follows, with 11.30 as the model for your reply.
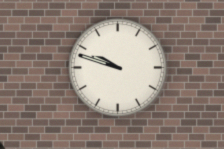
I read 9.48
